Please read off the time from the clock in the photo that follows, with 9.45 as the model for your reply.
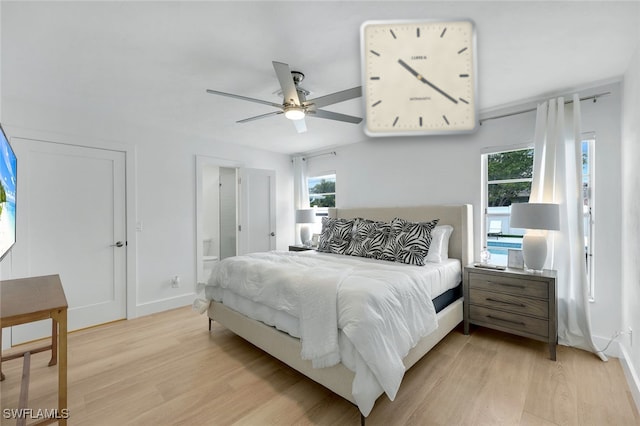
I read 10.21
